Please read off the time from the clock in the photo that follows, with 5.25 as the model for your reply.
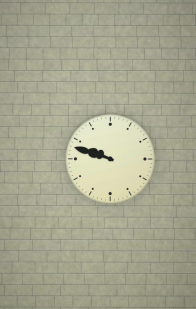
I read 9.48
